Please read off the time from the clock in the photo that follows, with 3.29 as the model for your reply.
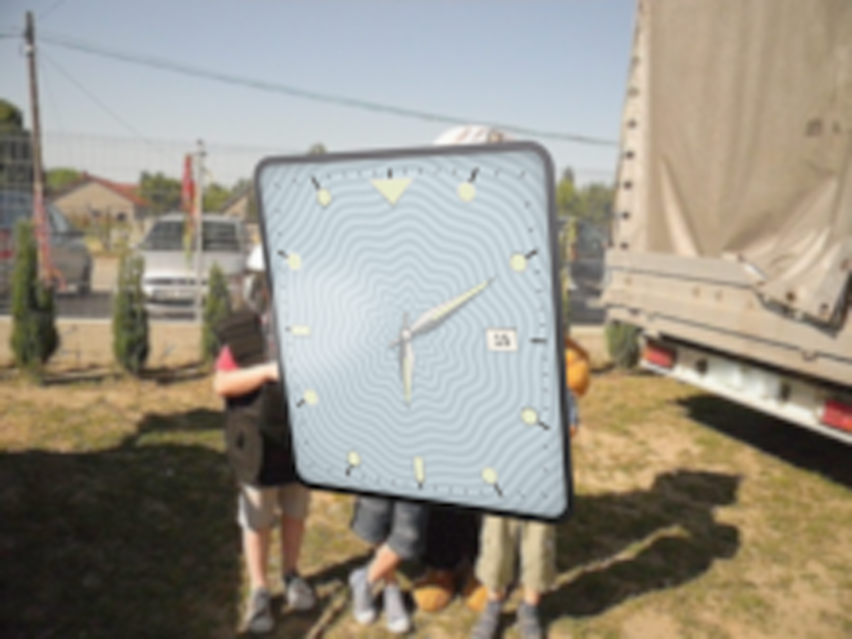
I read 6.10
